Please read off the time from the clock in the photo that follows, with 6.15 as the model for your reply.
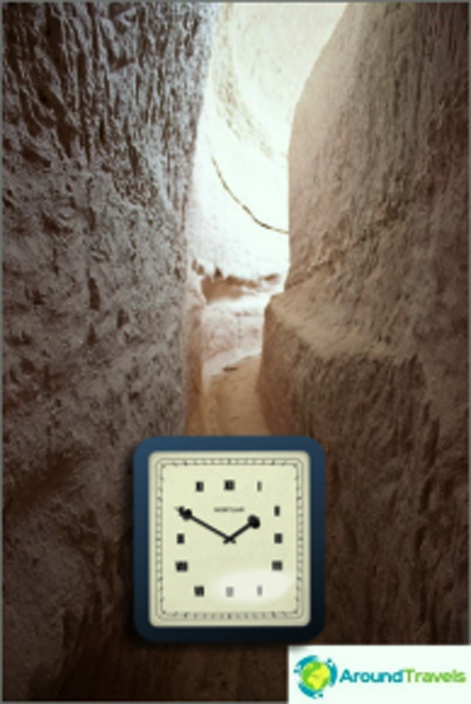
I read 1.50
